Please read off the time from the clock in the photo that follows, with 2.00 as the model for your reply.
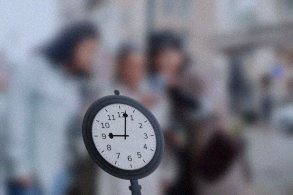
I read 9.02
